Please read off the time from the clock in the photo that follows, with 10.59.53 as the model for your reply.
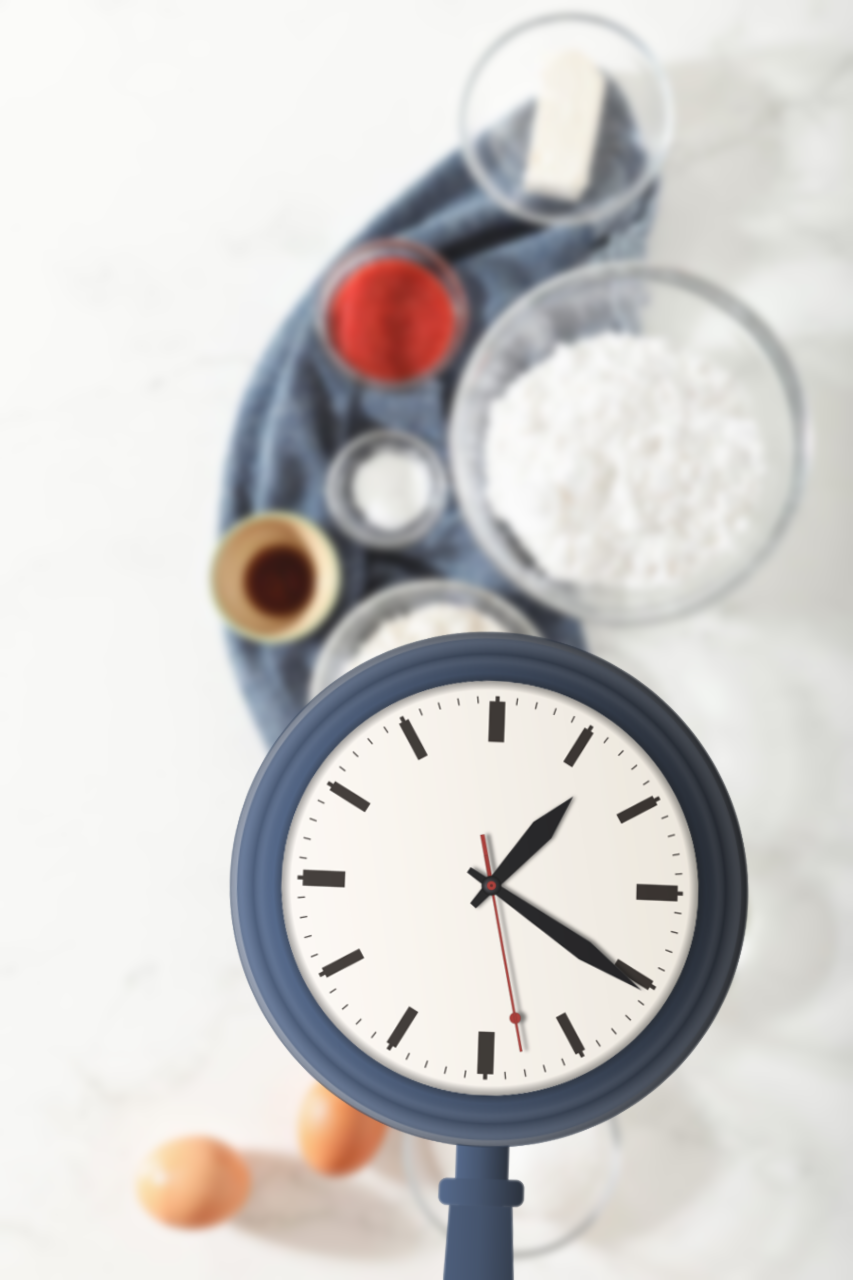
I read 1.20.28
